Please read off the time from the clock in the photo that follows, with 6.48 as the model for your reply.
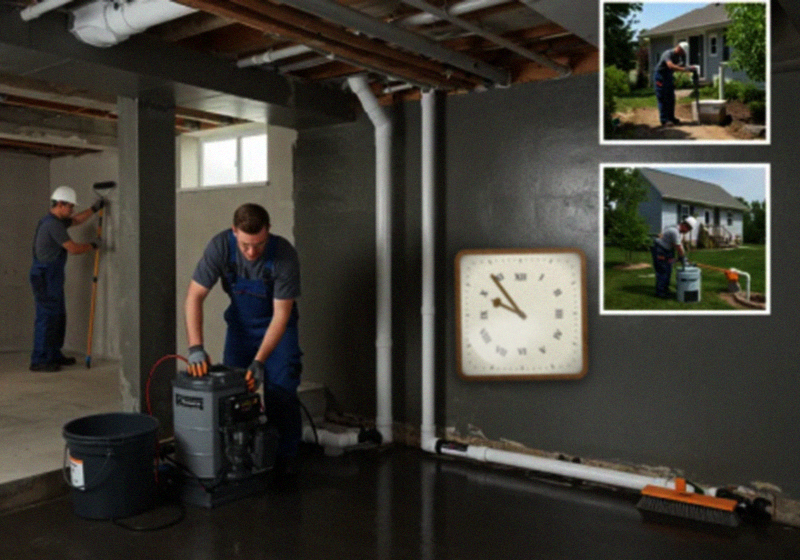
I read 9.54
